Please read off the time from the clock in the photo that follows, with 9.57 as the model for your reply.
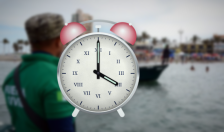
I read 4.00
